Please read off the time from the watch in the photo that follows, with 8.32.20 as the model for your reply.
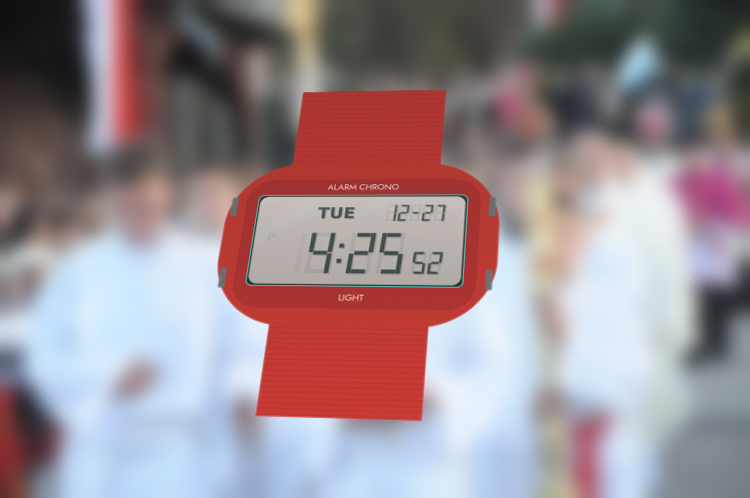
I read 4.25.52
